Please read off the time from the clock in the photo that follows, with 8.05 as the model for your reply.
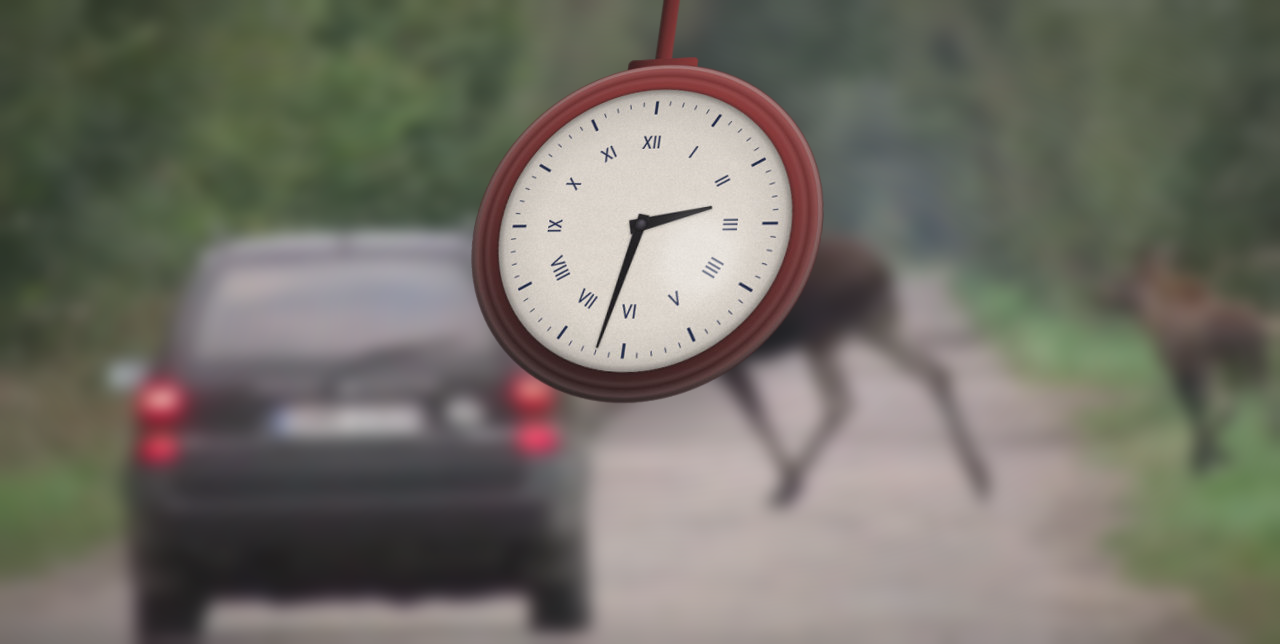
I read 2.32
